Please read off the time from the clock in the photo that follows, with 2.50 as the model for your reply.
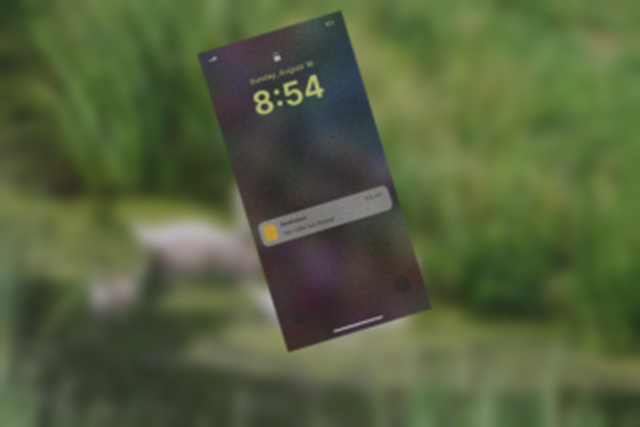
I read 8.54
